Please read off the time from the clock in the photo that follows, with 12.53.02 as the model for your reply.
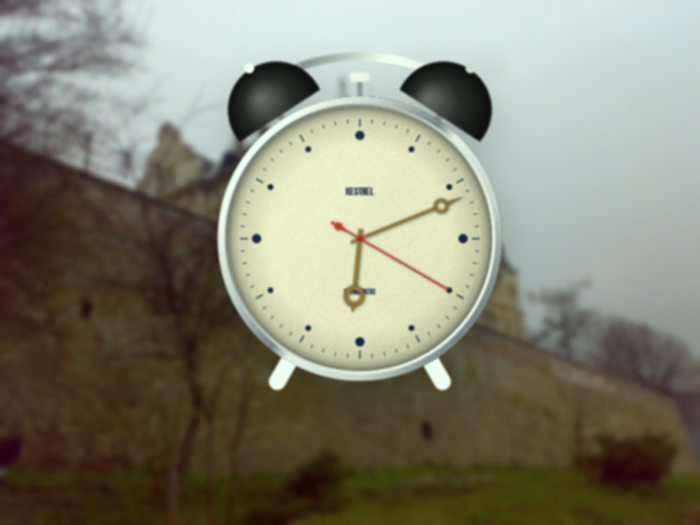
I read 6.11.20
